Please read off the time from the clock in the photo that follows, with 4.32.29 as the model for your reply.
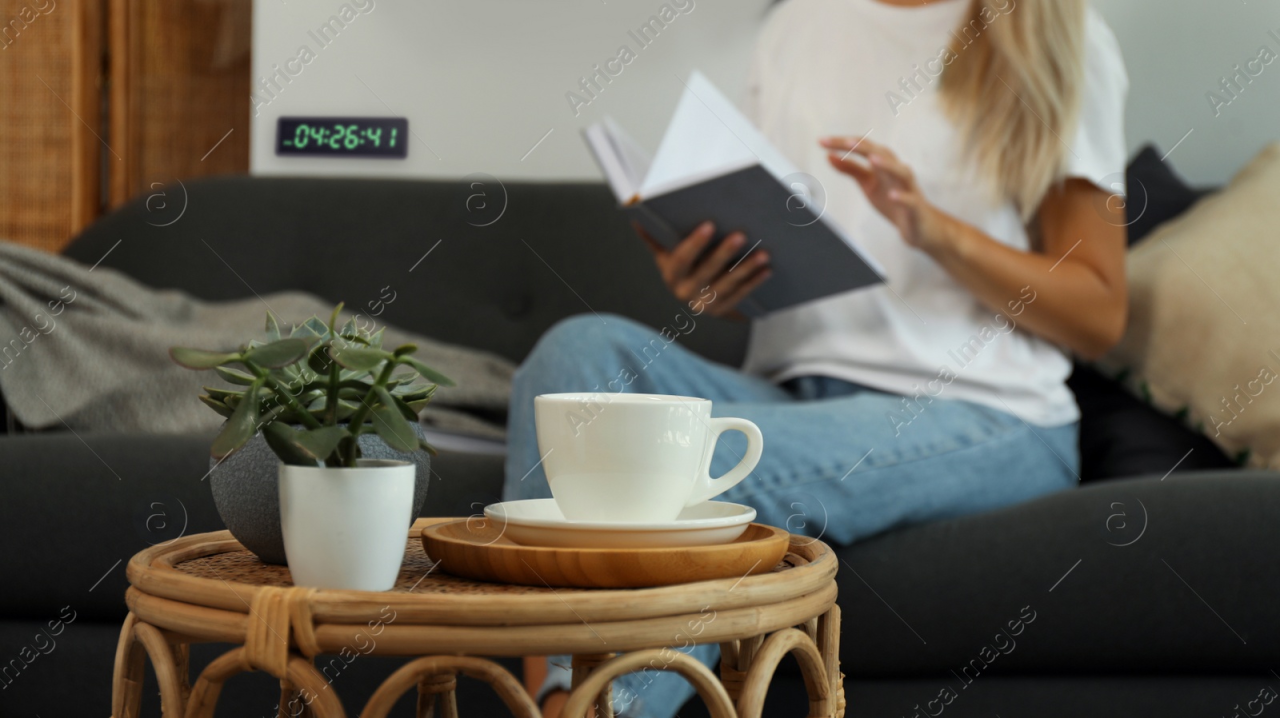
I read 4.26.41
